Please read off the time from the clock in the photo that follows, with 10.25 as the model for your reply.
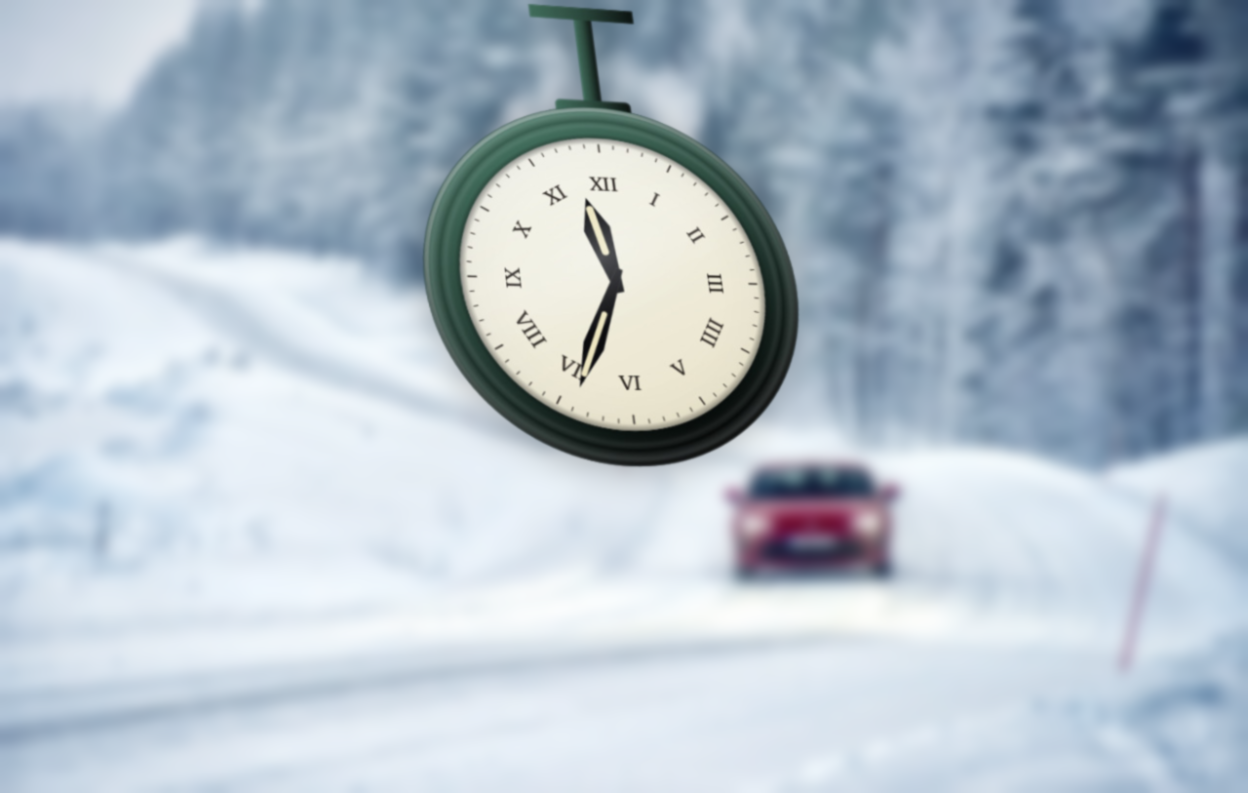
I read 11.34
